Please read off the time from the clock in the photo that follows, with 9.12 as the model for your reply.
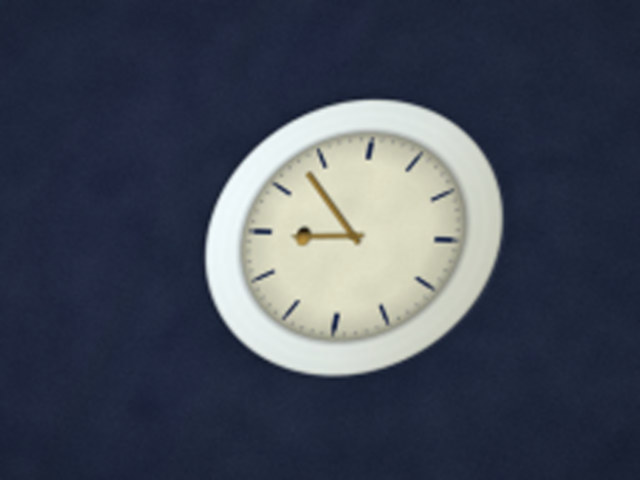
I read 8.53
